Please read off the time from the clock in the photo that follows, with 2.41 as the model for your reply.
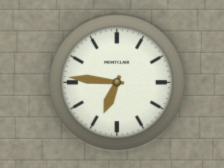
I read 6.46
